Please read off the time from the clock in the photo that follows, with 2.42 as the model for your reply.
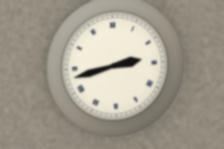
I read 2.43
